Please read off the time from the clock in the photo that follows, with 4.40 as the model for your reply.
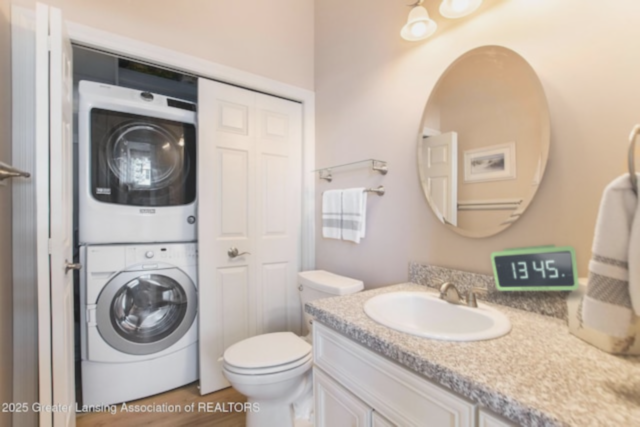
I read 13.45
